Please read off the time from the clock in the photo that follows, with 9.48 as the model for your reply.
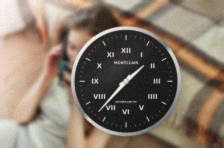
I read 1.37
